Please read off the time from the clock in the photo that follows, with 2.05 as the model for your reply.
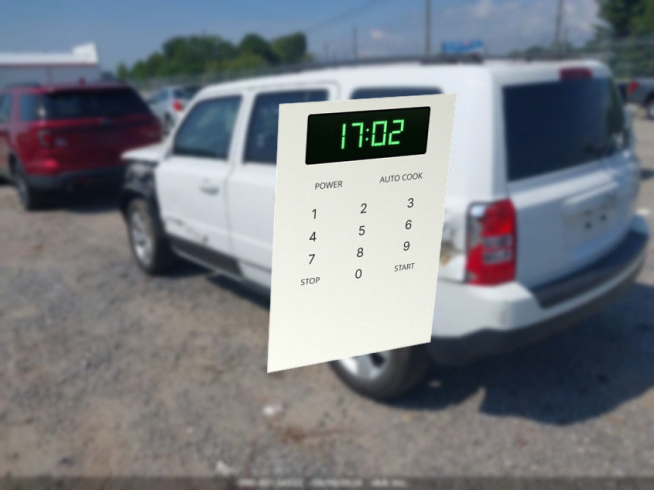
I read 17.02
